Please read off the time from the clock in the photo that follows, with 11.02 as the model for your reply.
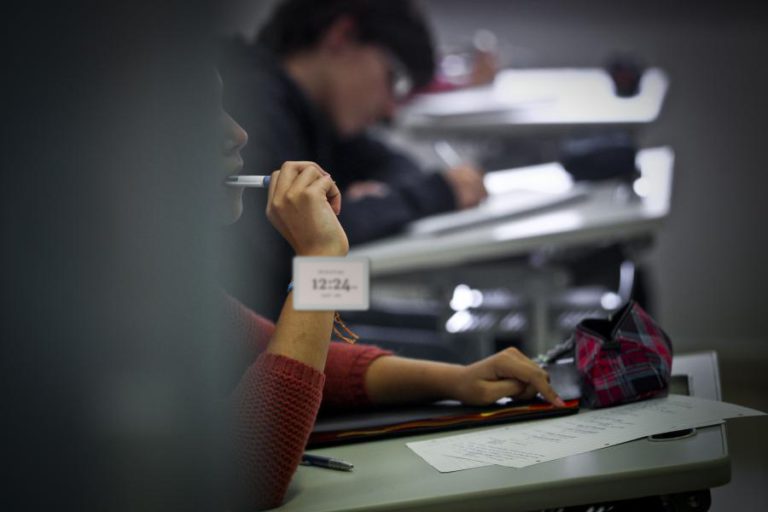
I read 12.24
